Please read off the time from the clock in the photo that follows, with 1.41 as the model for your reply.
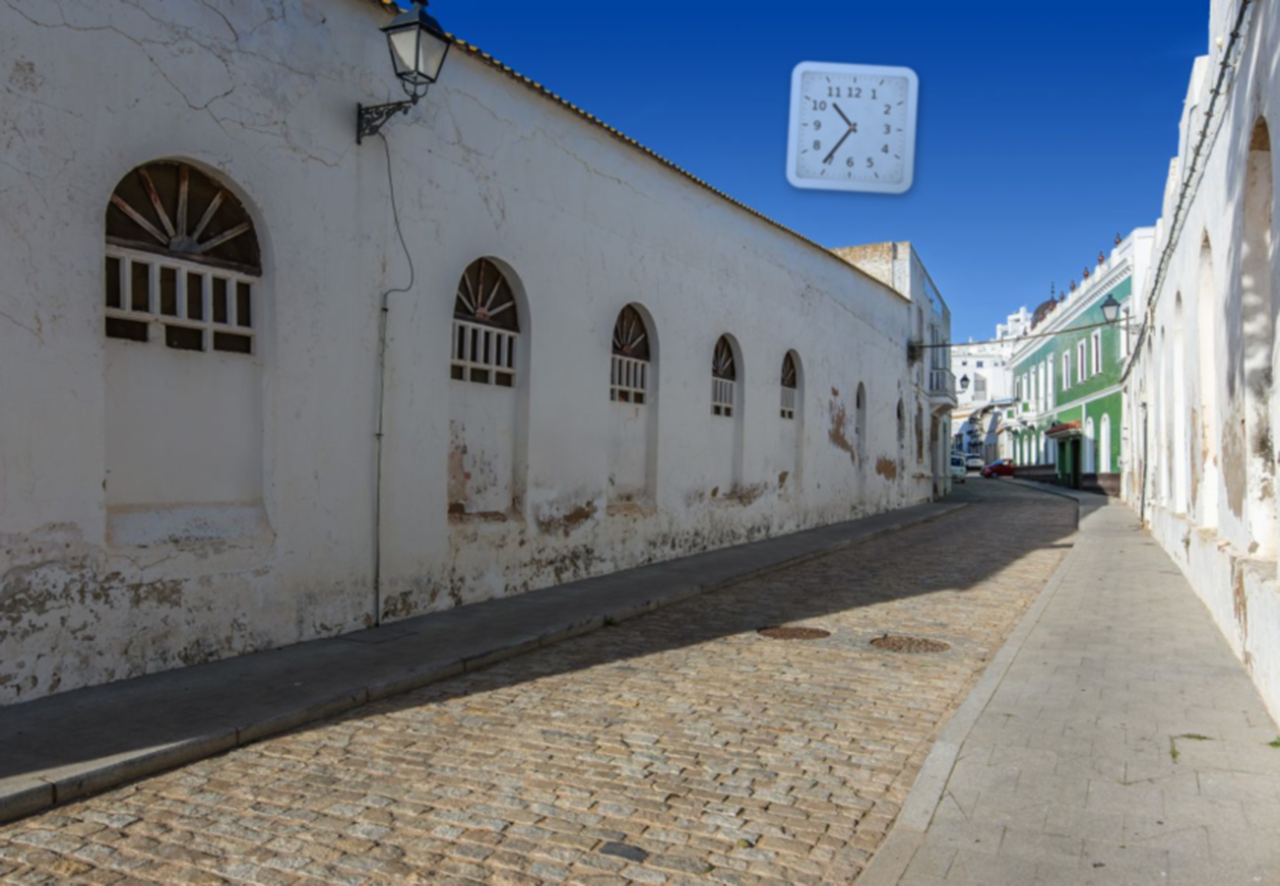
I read 10.36
